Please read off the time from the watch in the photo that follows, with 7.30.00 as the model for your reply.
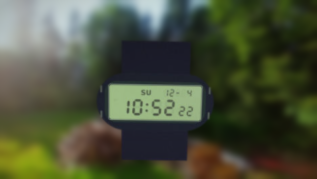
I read 10.52.22
